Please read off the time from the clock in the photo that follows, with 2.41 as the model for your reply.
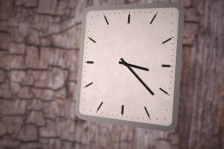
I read 3.22
